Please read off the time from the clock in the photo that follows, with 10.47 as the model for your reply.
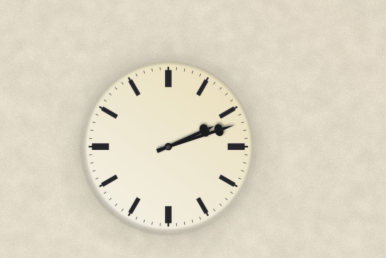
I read 2.12
